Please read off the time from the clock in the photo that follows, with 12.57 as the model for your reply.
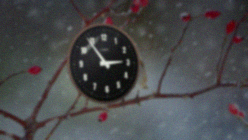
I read 2.54
